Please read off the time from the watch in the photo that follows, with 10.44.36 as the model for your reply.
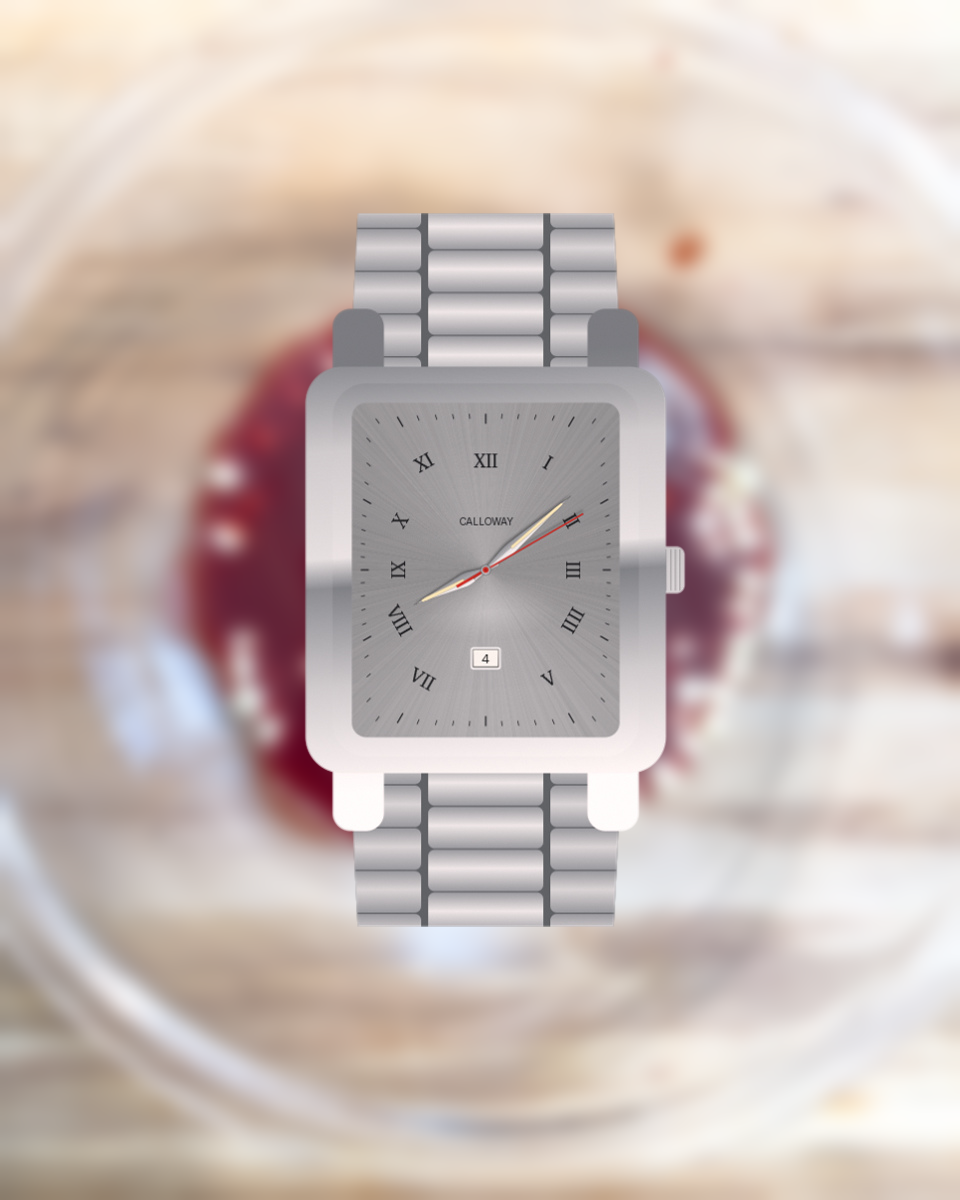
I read 8.08.10
